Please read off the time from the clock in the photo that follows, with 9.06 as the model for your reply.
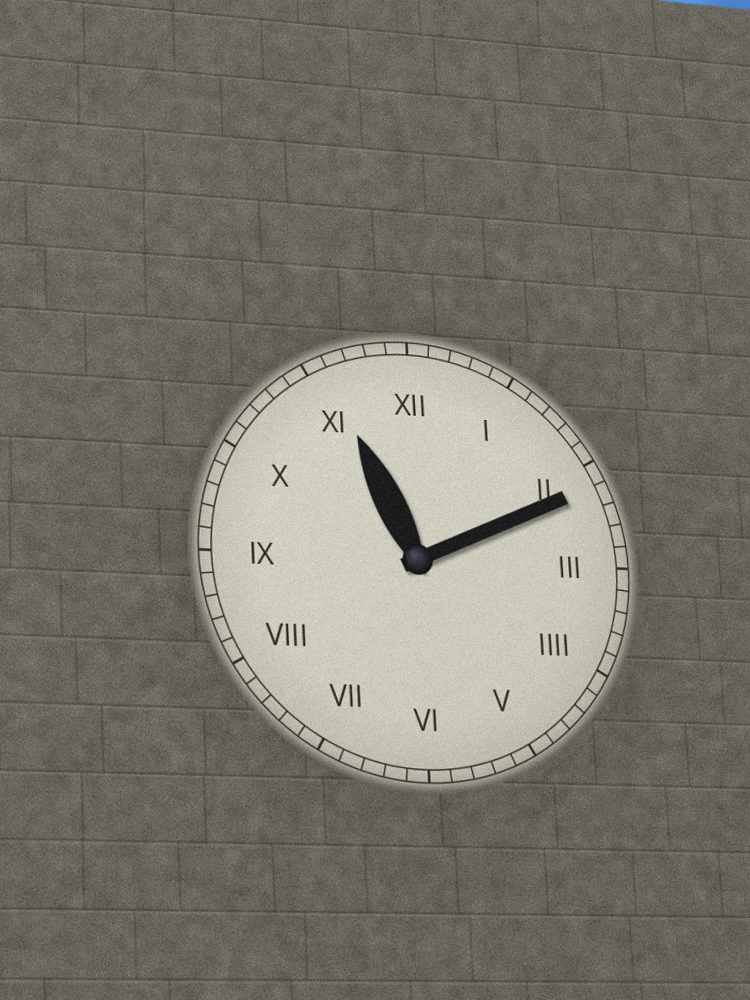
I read 11.11
